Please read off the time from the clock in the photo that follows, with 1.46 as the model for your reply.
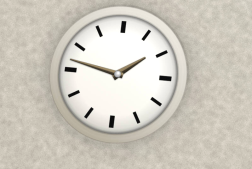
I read 1.47
